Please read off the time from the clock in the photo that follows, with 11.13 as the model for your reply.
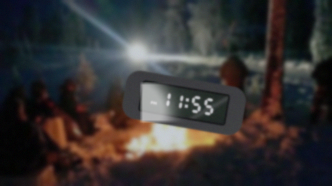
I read 11.55
